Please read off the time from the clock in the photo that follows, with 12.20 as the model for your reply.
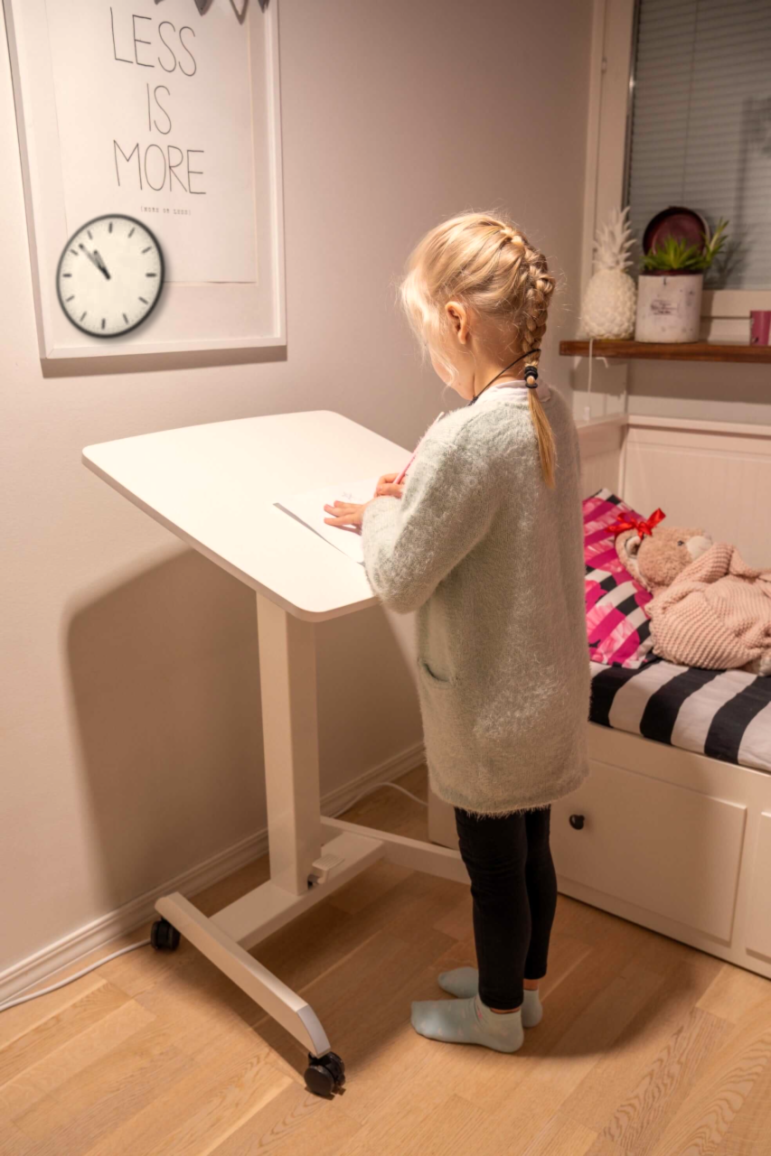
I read 10.52
